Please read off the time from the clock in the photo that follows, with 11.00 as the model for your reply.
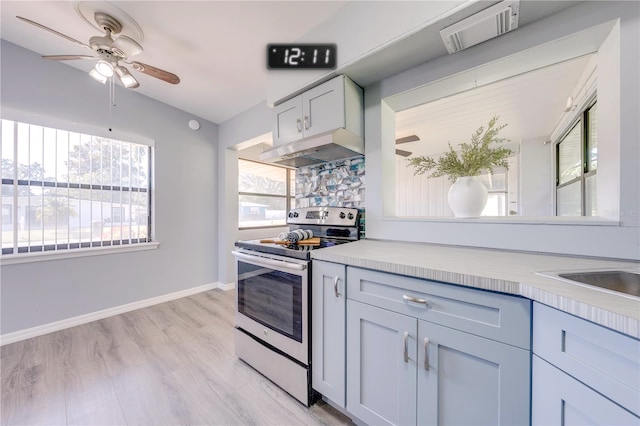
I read 12.11
